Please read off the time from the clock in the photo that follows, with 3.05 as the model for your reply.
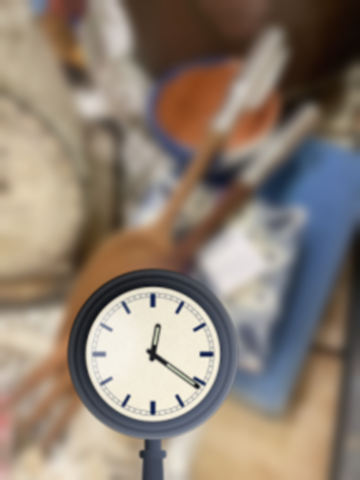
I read 12.21
